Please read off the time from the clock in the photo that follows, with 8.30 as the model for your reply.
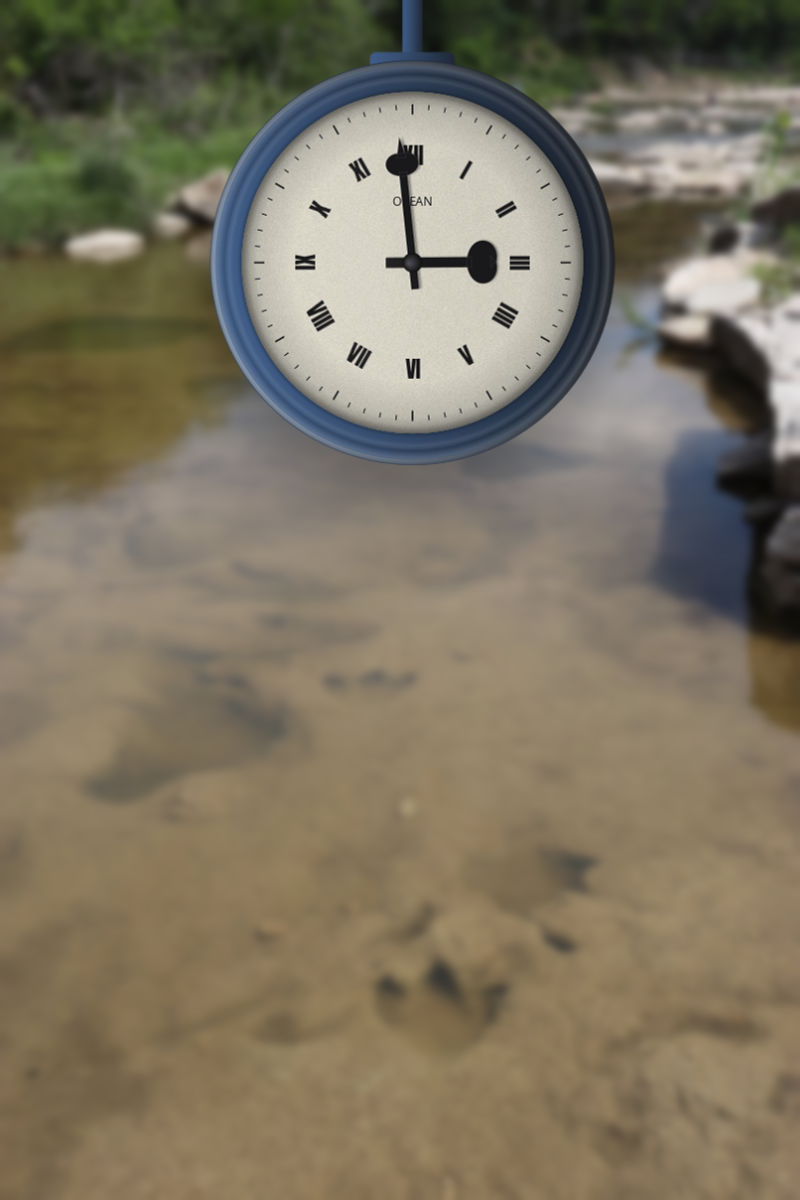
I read 2.59
